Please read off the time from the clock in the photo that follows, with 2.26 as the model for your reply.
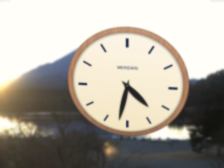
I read 4.32
